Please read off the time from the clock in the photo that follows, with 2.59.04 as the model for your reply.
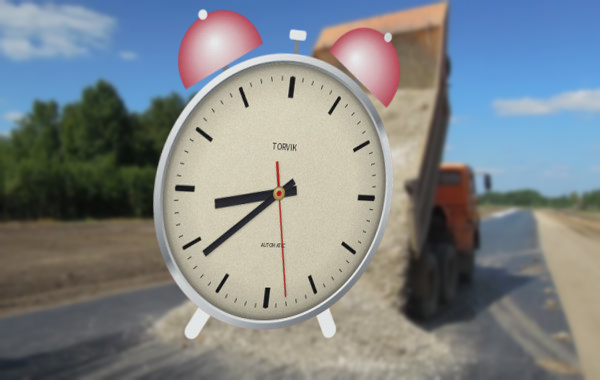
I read 8.38.28
